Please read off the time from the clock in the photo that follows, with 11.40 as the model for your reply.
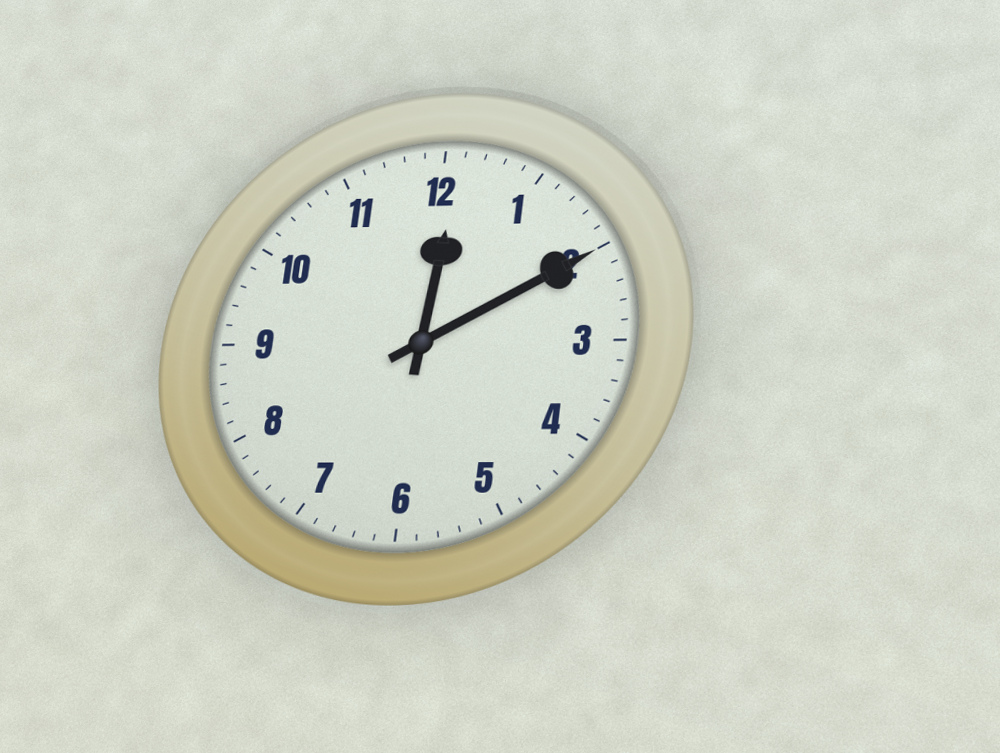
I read 12.10
